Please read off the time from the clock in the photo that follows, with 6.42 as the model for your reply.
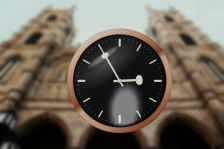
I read 2.55
